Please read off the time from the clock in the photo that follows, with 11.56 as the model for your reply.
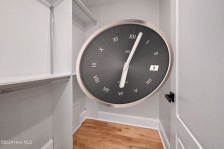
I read 6.02
